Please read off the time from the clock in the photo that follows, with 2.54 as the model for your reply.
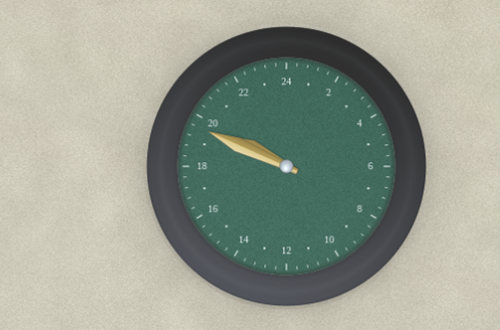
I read 19.49
